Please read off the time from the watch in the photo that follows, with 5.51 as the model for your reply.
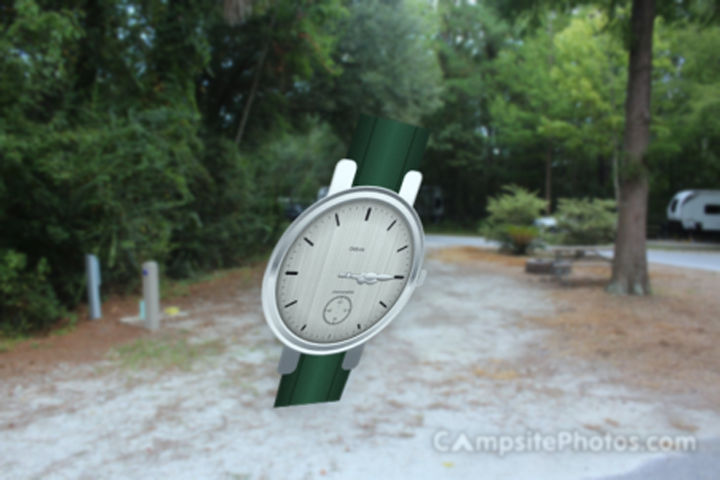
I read 3.15
